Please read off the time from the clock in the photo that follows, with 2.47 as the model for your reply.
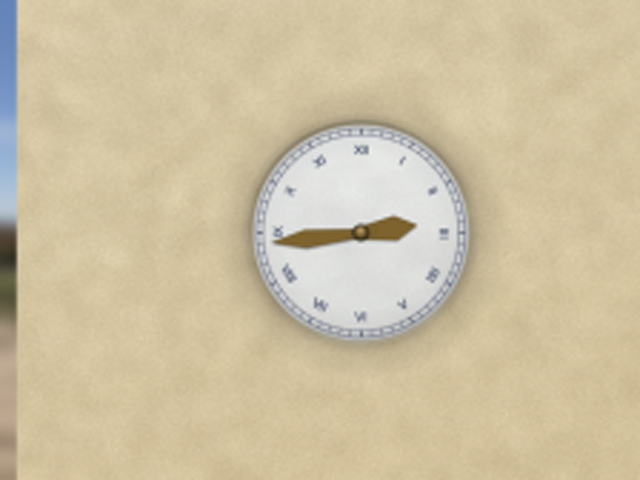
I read 2.44
